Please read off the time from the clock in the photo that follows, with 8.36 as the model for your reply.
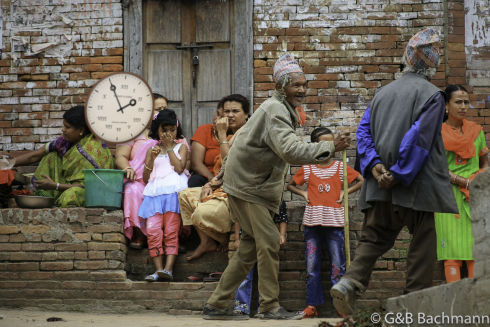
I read 1.55
